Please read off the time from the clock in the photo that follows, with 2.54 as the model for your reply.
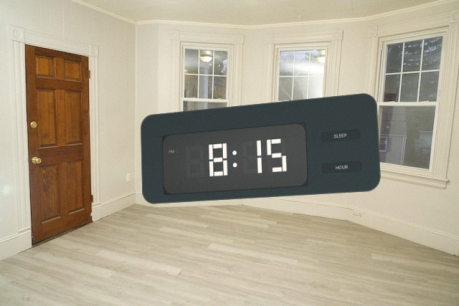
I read 8.15
